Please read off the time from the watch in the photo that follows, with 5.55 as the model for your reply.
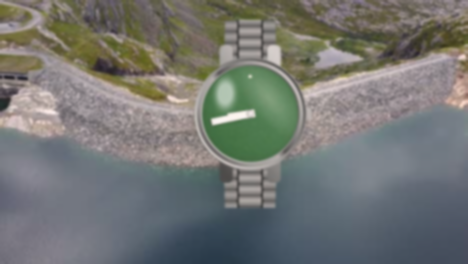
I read 8.43
